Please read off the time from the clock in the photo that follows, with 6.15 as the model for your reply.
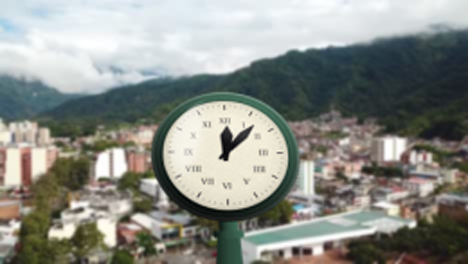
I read 12.07
